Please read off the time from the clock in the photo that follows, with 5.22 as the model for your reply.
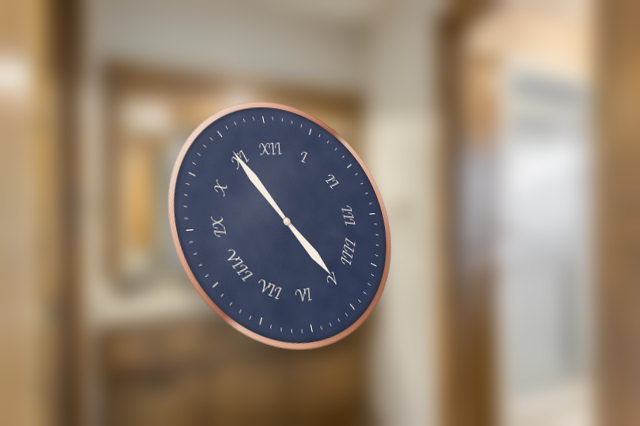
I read 4.55
